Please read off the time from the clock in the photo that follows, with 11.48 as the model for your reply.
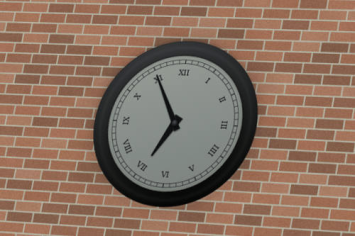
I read 6.55
